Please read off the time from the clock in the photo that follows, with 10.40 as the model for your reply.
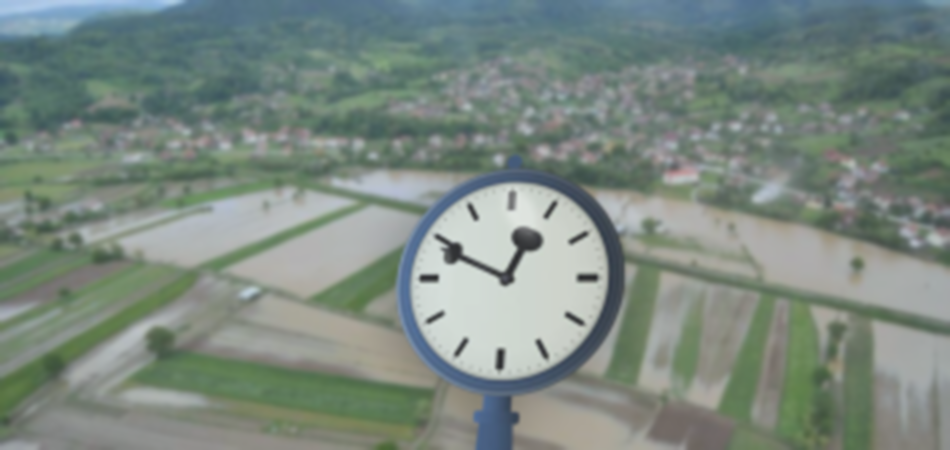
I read 12.49
